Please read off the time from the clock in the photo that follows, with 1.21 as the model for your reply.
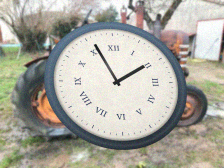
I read 1.56
